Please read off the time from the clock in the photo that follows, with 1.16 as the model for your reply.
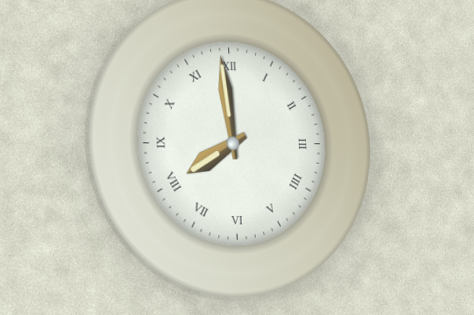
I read 7.59
